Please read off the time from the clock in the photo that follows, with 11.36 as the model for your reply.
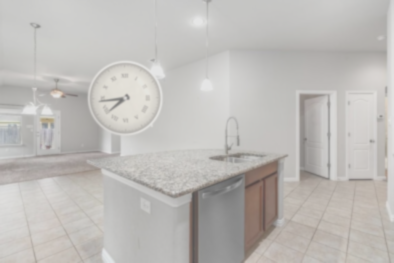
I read 7.44
